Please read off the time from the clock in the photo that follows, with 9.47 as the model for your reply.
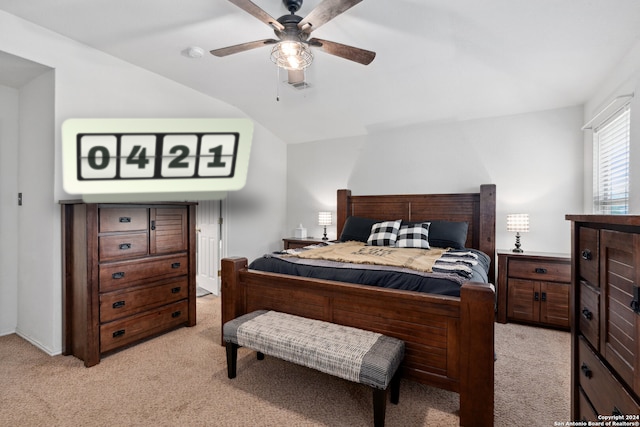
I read 4.21
